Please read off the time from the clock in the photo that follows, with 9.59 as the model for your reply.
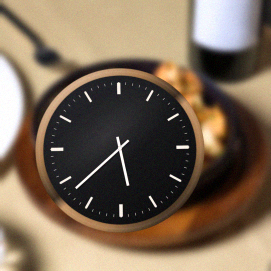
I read 5.38
